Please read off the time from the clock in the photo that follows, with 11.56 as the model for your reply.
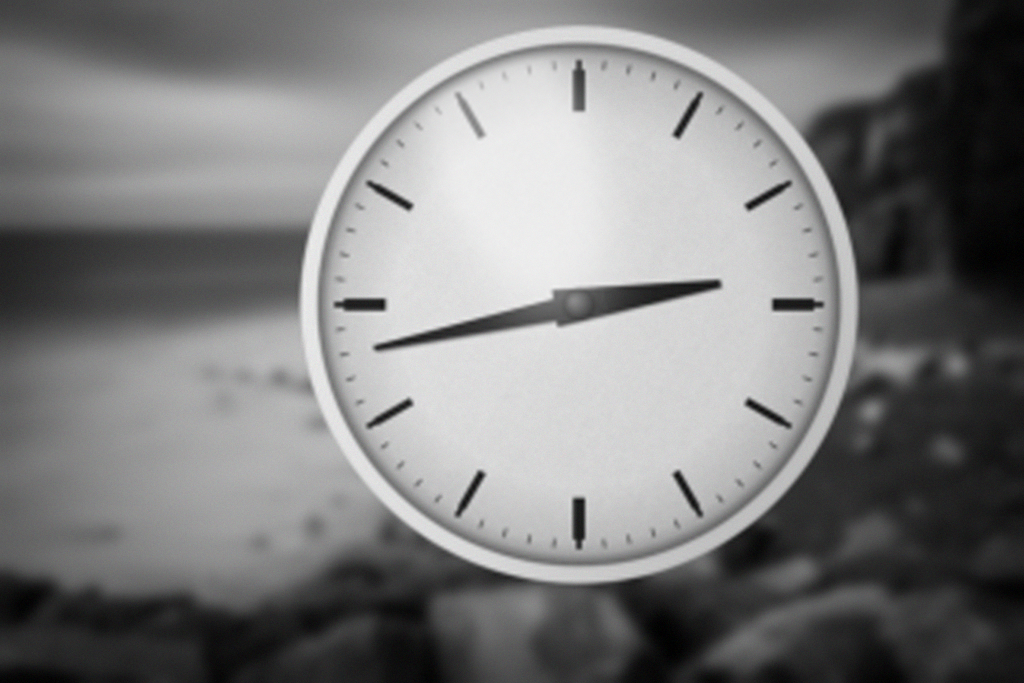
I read 2.43
